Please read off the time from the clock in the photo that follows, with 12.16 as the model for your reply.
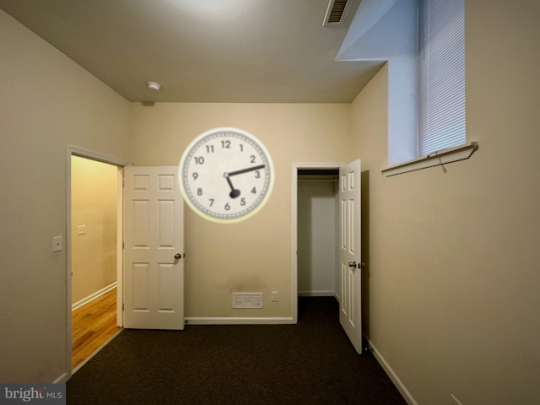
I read 5.13
